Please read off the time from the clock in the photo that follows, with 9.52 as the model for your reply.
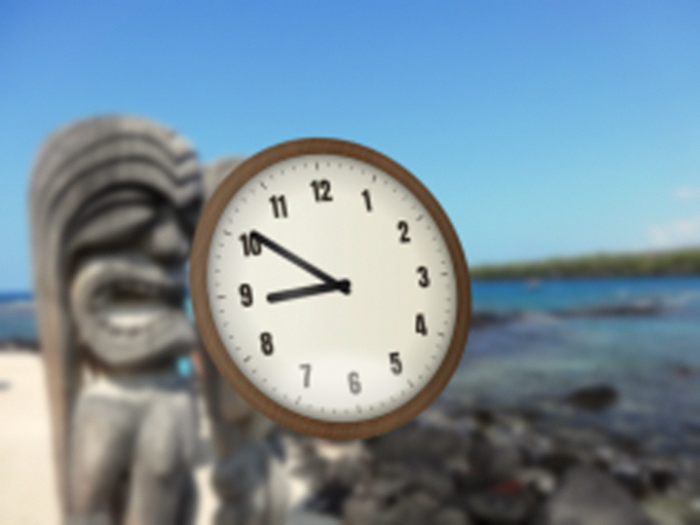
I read 8.51
